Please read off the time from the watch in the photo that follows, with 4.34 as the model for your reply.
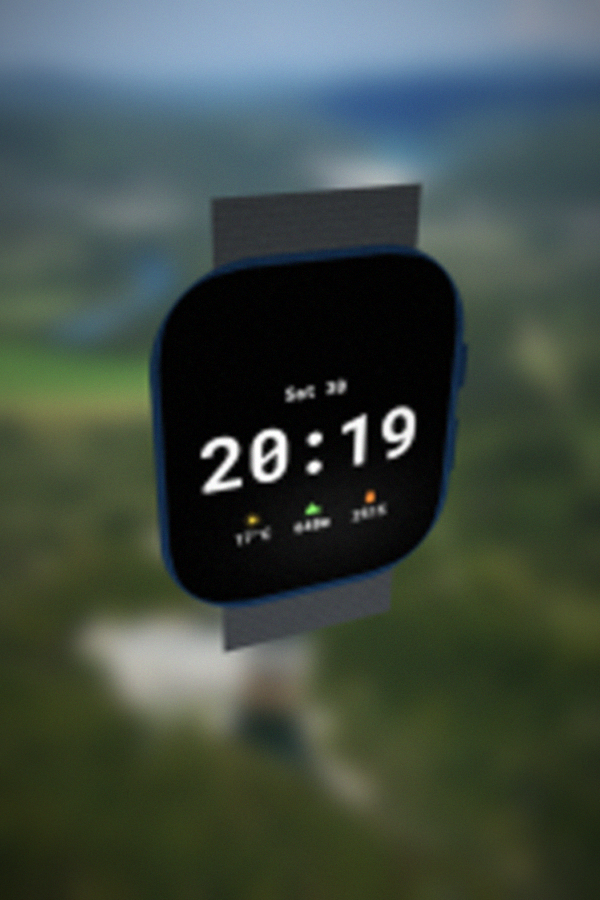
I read 20.19
